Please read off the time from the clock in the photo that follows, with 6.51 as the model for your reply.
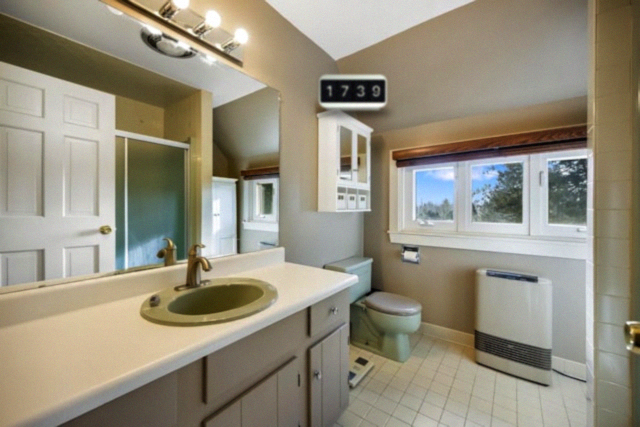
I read 17.39
